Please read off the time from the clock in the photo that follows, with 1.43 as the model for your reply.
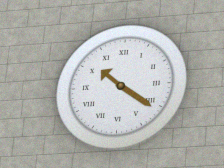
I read 10.21
